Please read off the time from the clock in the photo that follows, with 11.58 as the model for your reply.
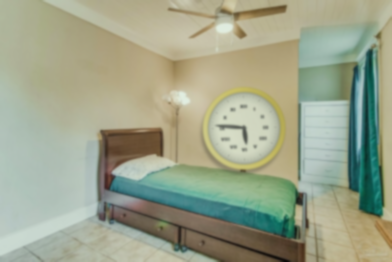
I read 5.46
